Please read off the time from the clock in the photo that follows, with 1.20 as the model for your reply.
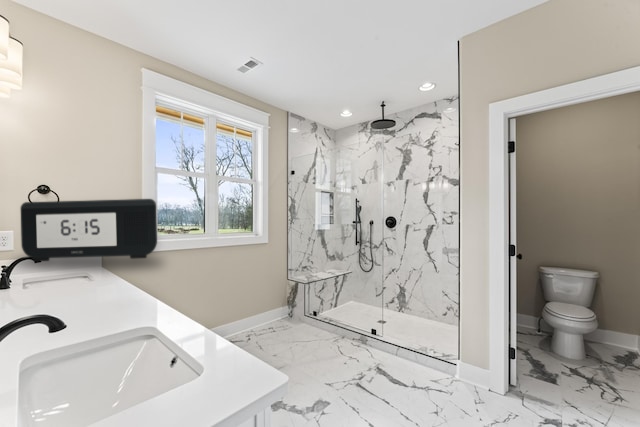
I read 6.15
